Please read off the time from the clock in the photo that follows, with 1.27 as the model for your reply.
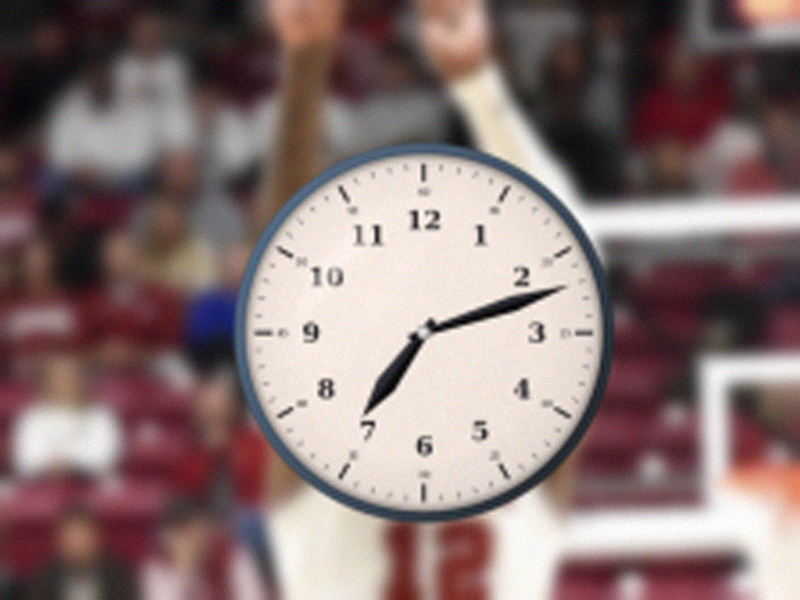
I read 7.12
